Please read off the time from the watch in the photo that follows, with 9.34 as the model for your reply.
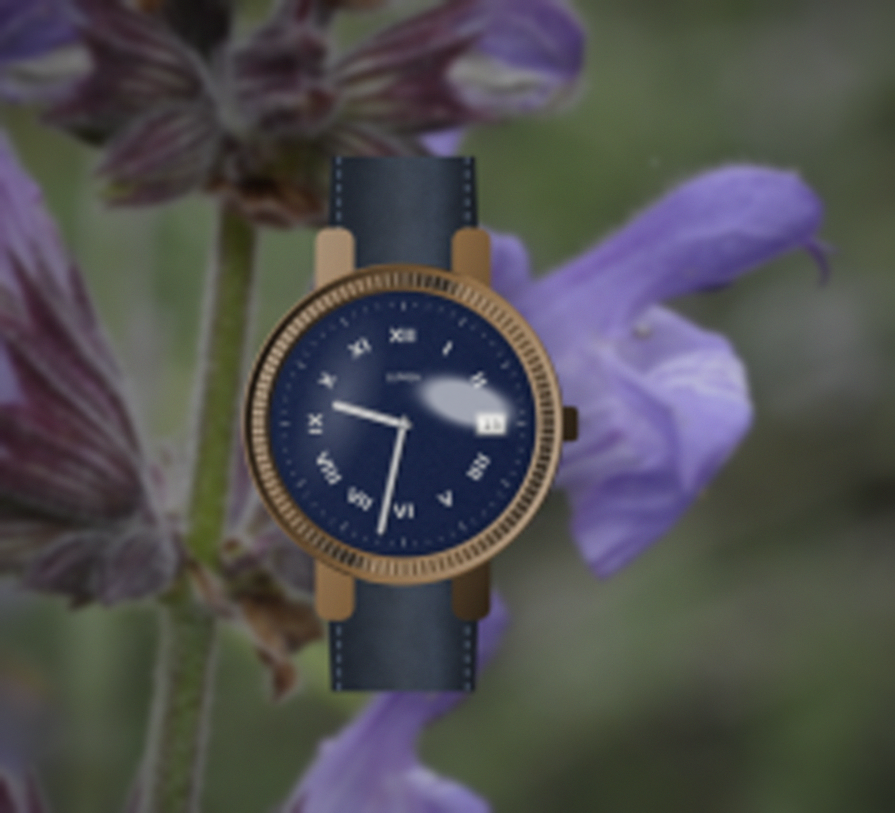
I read 9.32
